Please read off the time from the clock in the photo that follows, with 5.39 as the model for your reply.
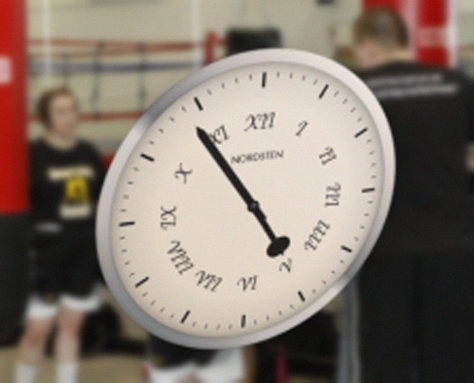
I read 4.54
